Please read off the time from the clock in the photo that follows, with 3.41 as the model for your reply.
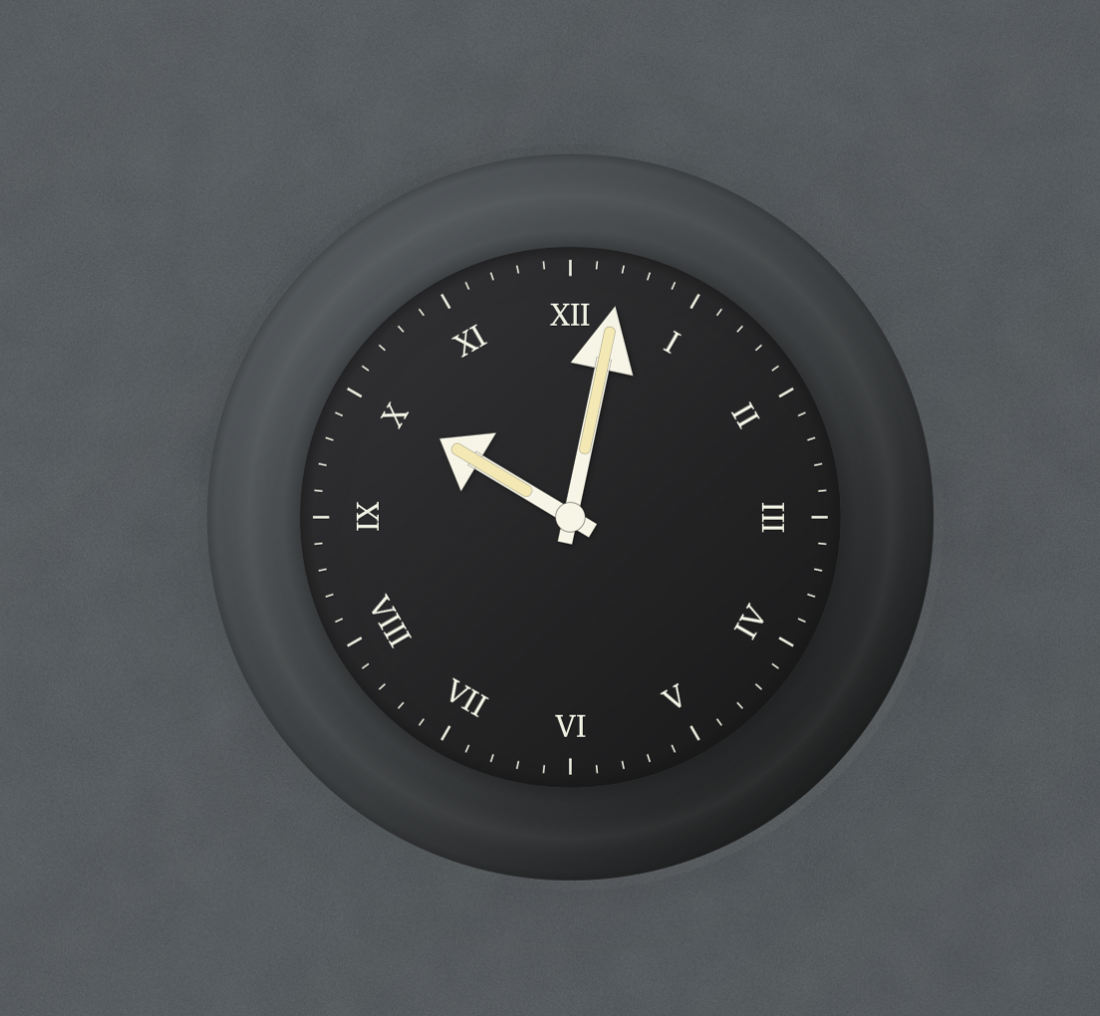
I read 10.02
